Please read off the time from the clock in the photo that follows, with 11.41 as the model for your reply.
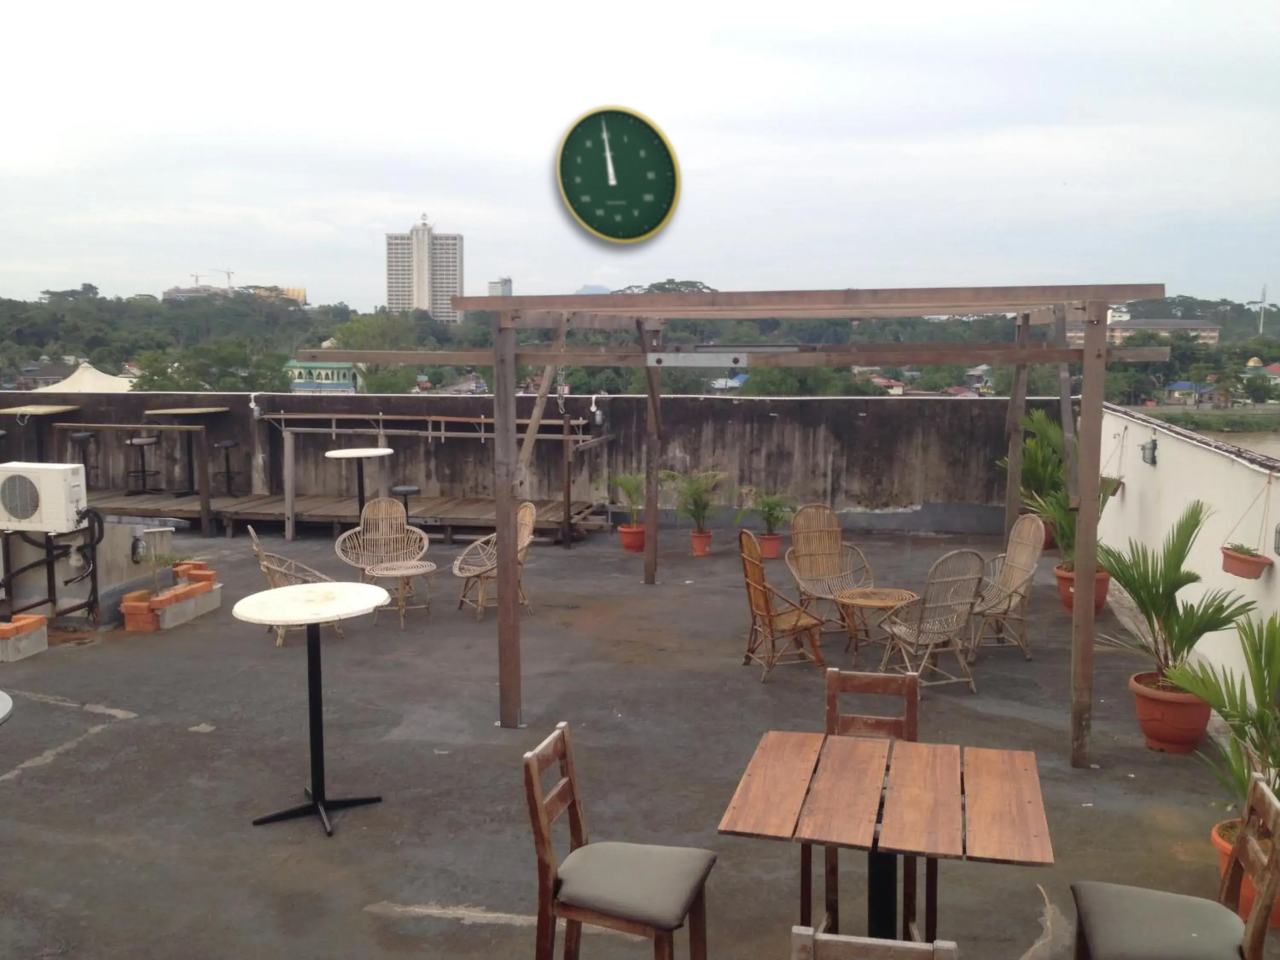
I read 12.00
